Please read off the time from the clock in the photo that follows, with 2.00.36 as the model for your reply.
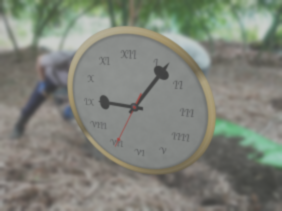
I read 9.06.35
